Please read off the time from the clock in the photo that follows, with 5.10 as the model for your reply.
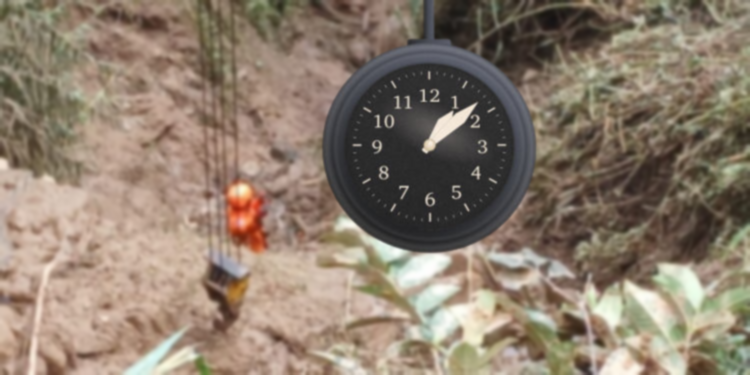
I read 1.08
